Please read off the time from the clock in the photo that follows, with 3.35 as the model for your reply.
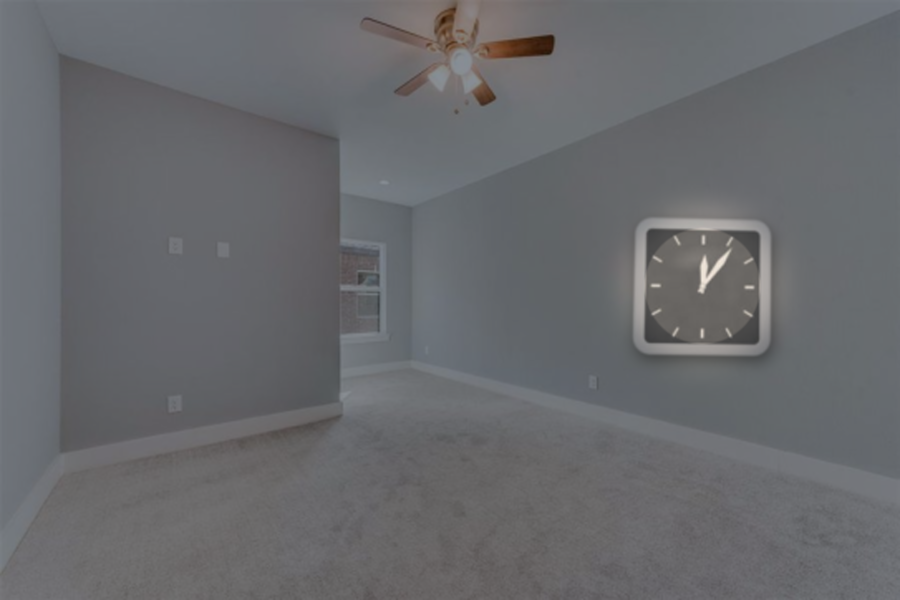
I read 12.06
